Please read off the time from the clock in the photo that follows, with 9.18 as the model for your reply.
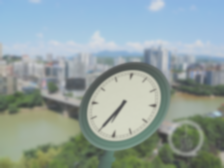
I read 6.35
